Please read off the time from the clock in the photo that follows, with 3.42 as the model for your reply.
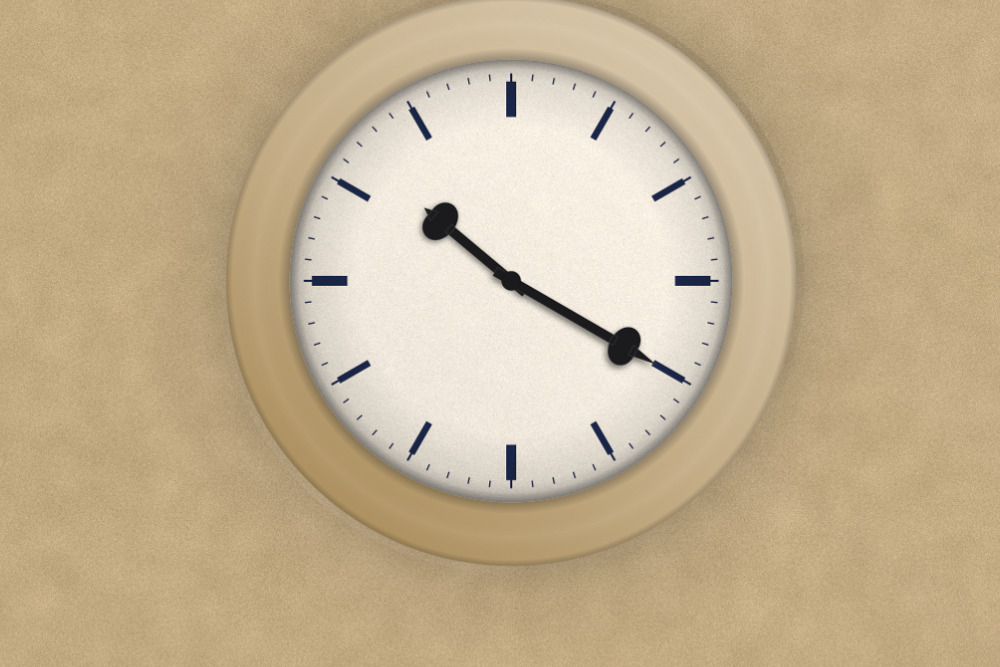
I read 10.20
